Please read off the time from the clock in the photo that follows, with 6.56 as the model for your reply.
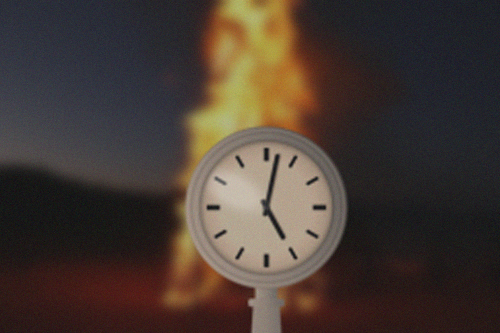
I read 5.02
